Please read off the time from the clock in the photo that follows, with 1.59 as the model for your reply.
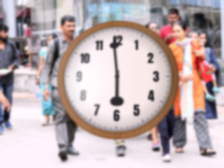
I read 5.59
